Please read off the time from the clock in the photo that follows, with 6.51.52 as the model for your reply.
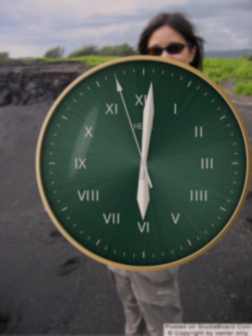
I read 6.00.57
